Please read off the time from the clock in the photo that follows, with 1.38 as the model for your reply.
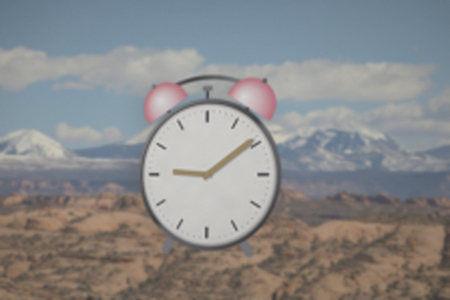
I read 9.09
